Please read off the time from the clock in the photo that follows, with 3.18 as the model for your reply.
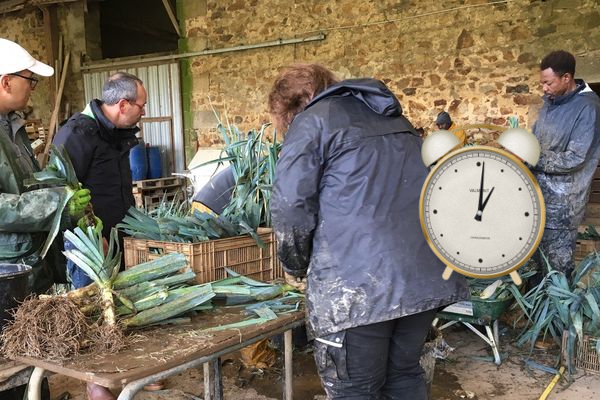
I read 1.01
